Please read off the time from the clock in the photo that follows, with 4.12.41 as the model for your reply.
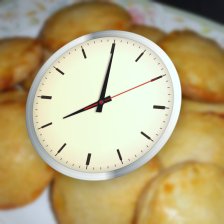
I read 8.00.10
